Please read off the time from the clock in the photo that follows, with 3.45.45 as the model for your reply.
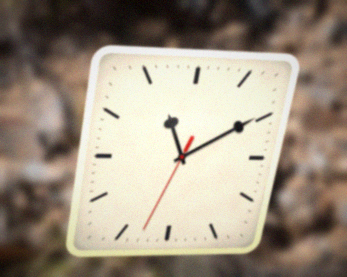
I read 11.09.33
